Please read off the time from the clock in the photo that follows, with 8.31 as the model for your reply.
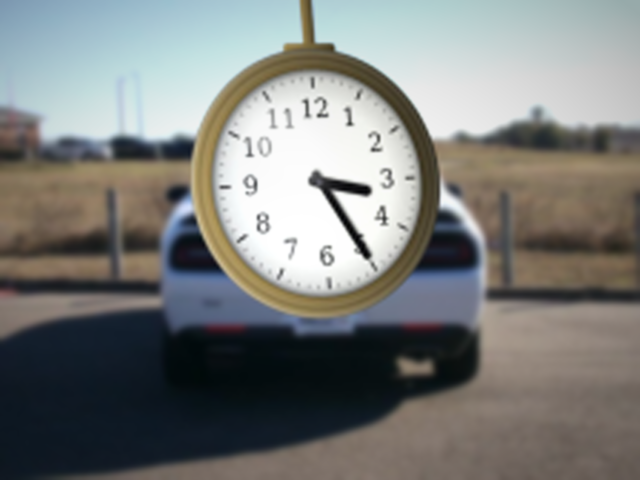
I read 3.25
